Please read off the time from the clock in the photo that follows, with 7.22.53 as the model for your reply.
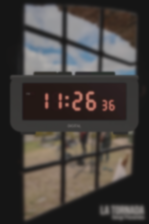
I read 11.26.36
